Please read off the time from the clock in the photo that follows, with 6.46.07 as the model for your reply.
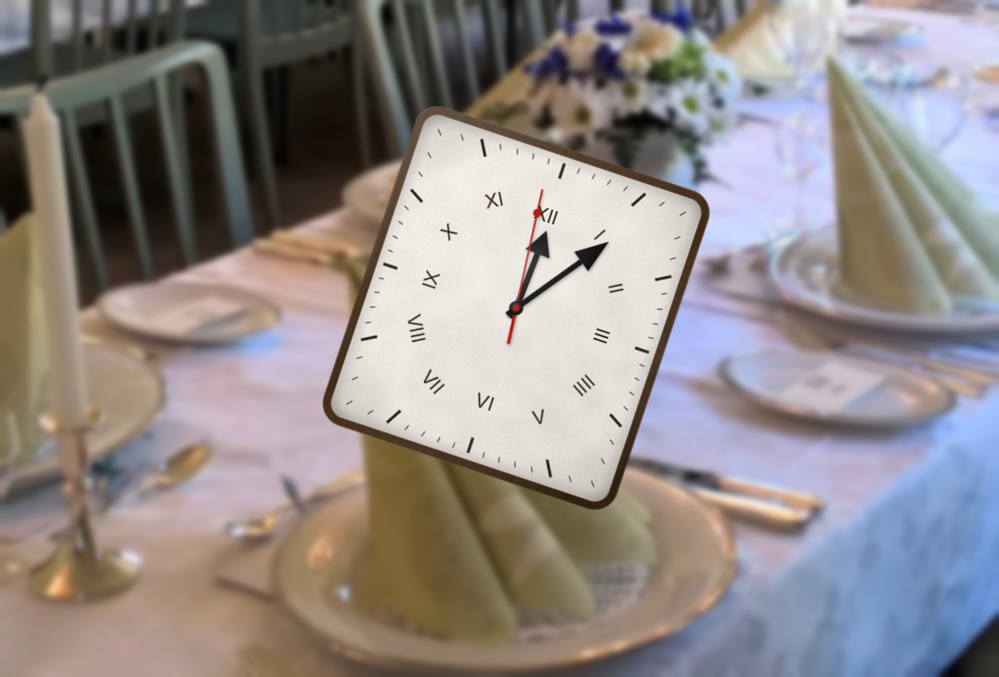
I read 12.05.59
